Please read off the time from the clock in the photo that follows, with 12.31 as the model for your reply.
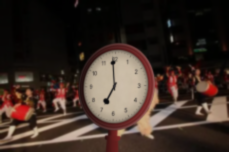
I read 6.59
